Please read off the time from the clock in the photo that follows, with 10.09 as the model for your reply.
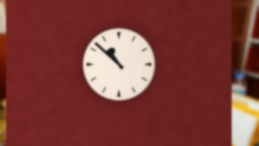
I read 10.52
